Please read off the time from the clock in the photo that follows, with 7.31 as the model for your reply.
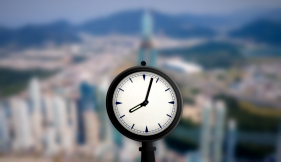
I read 8.03
